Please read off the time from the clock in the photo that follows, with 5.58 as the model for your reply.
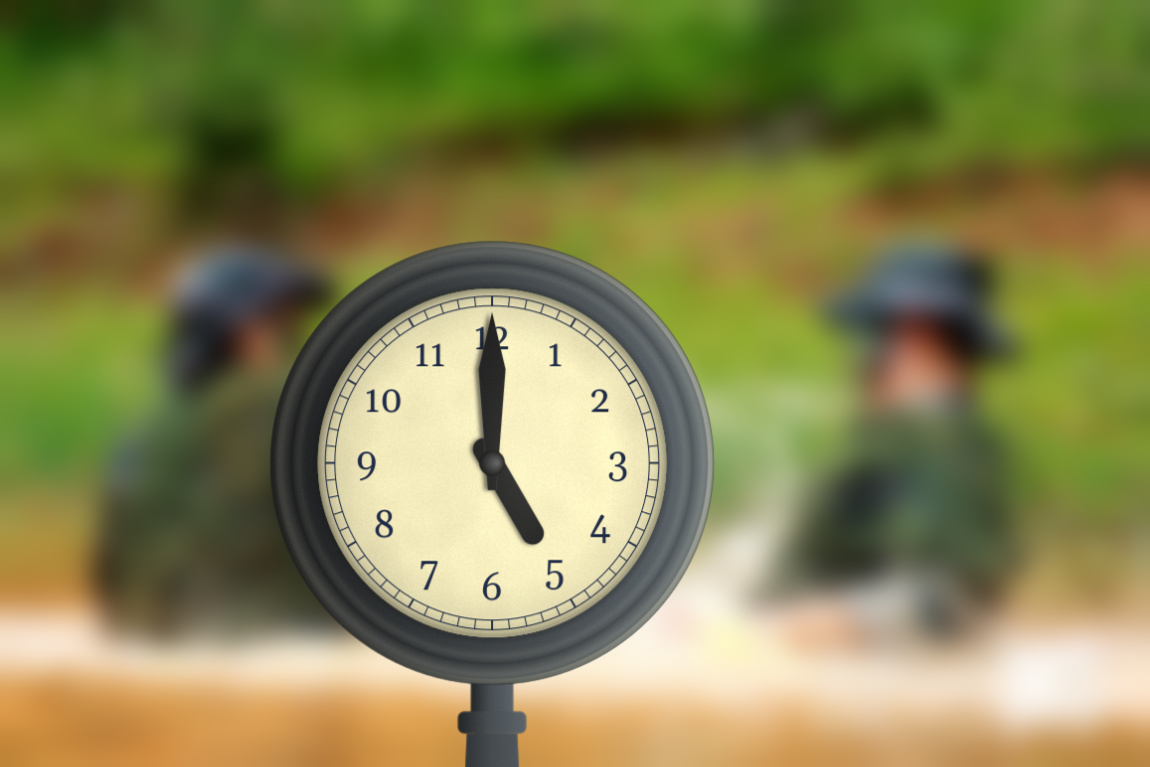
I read 5.00
